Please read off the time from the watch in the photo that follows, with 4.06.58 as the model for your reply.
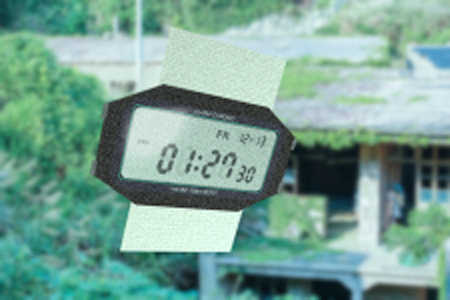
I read 1.27.30
